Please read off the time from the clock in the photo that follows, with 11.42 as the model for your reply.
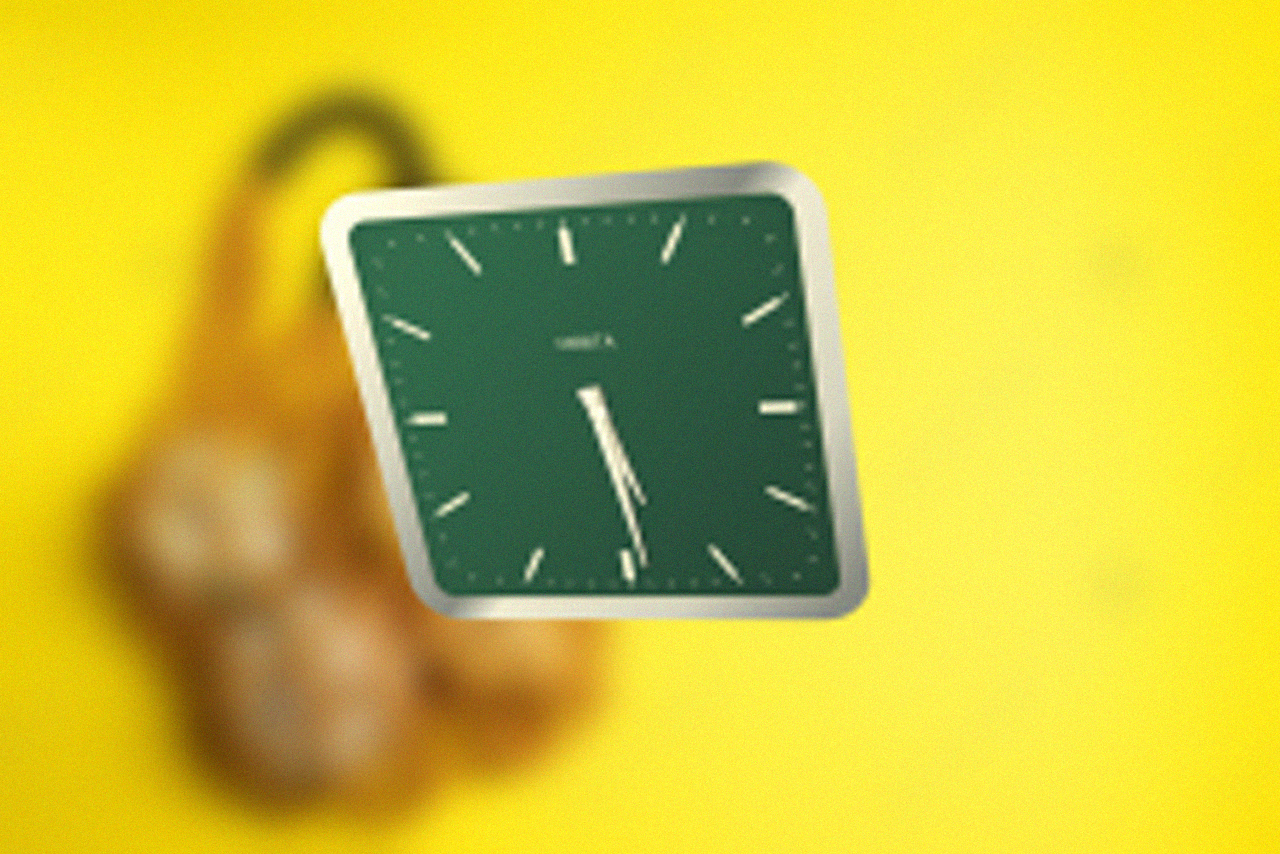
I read 5.29
